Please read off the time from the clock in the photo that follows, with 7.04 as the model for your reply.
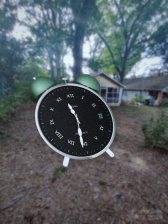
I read 11.31
